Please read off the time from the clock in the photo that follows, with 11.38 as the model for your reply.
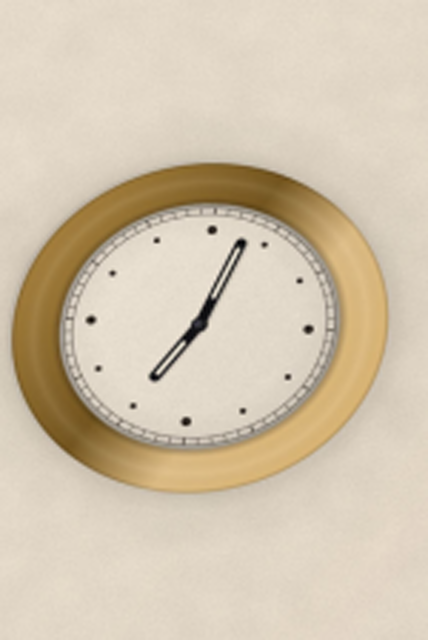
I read 7.03
